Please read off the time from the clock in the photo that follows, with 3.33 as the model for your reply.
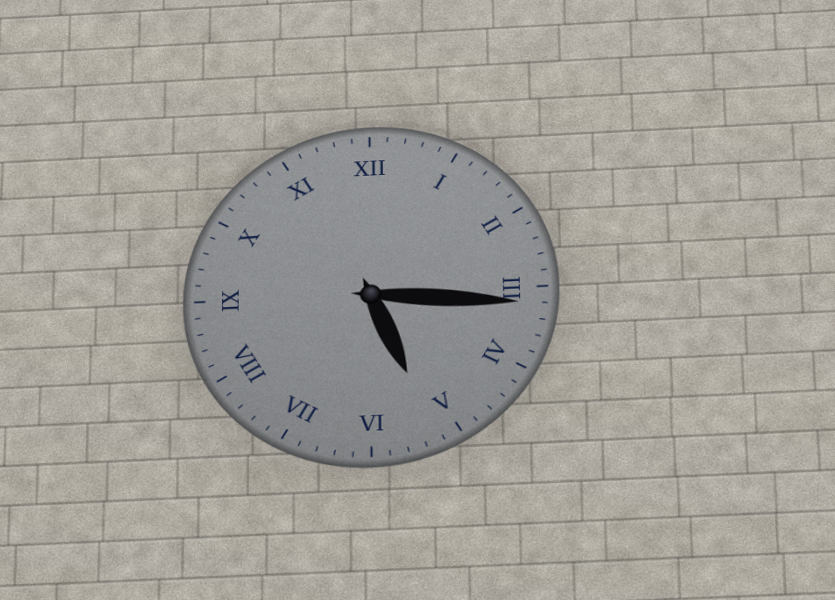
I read 5.16
